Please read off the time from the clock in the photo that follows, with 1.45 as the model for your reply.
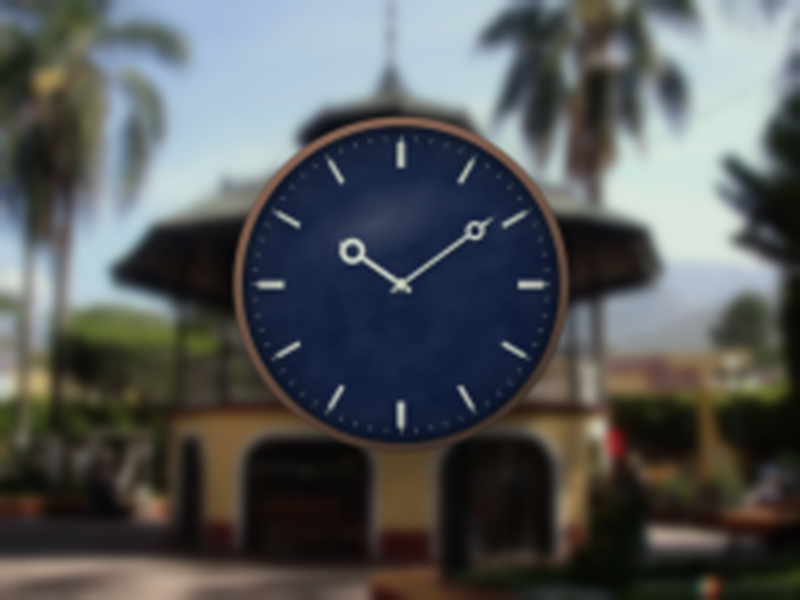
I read 10.09
